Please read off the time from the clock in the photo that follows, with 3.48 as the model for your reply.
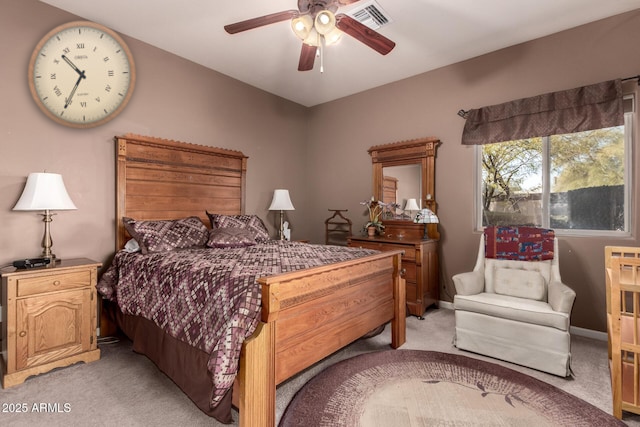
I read 10.35
